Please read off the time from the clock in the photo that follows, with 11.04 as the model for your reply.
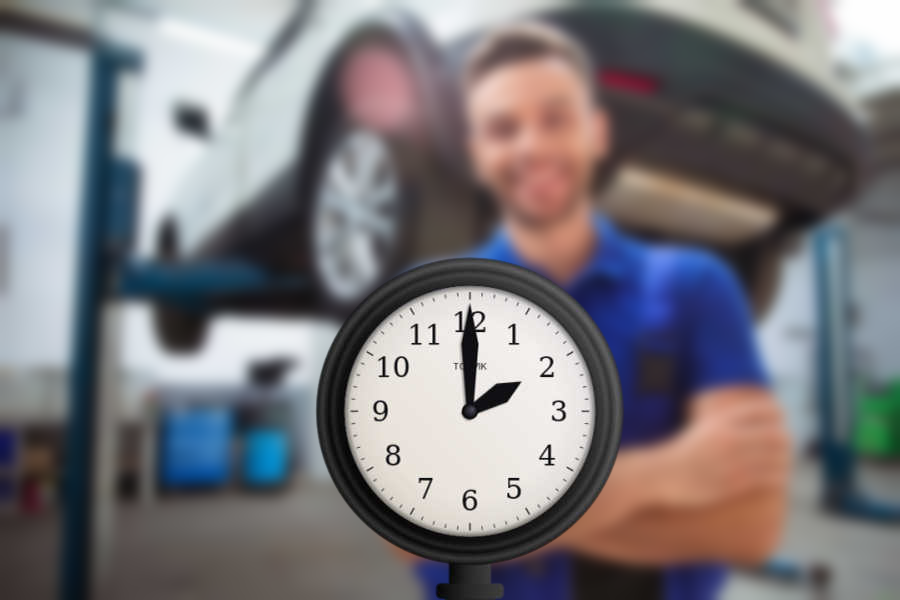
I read 2.00
